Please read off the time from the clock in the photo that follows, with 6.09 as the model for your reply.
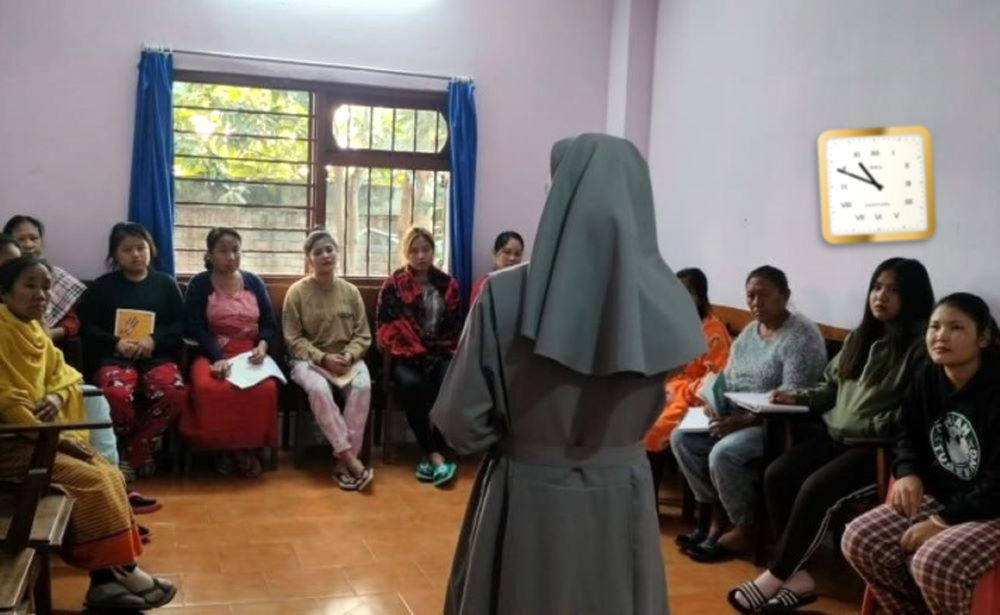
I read 10.49
